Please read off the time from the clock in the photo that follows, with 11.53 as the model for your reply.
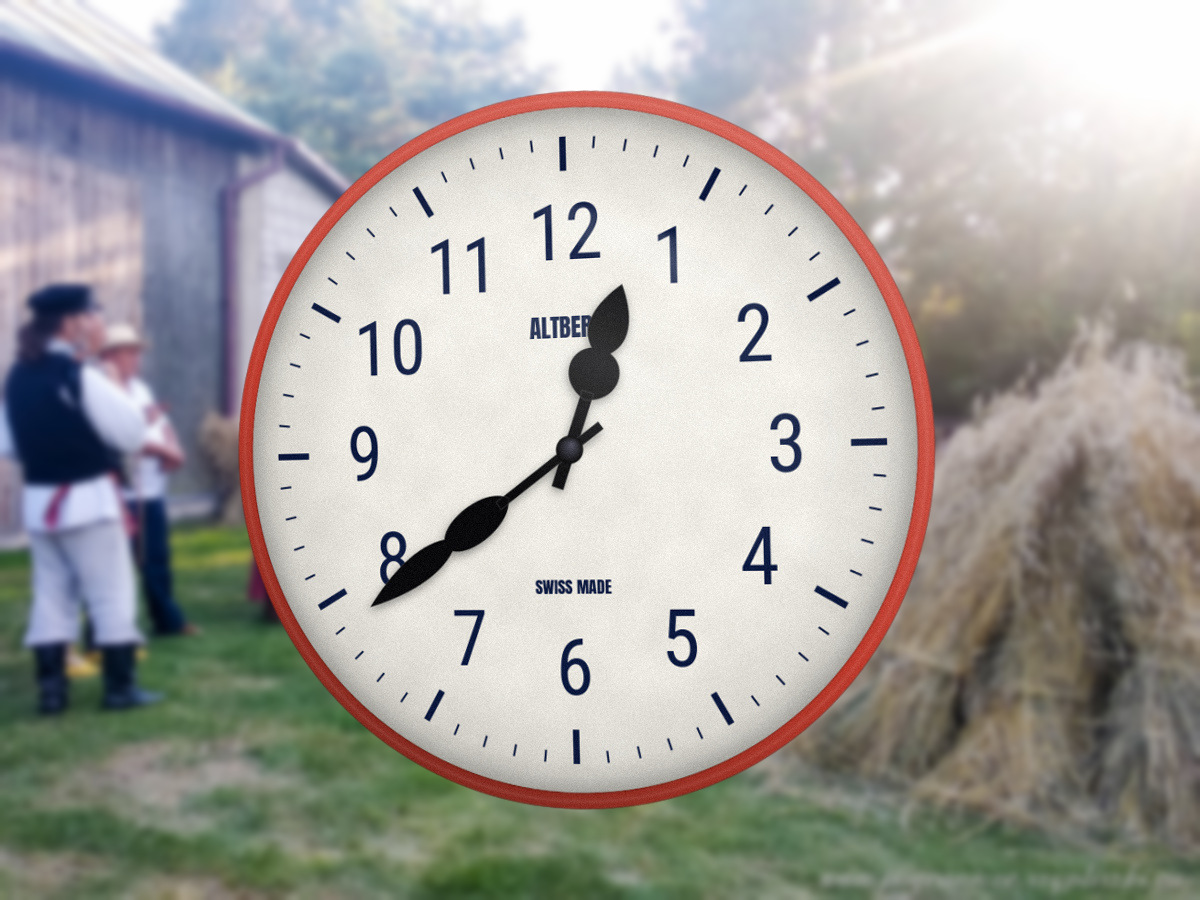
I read 12.39
